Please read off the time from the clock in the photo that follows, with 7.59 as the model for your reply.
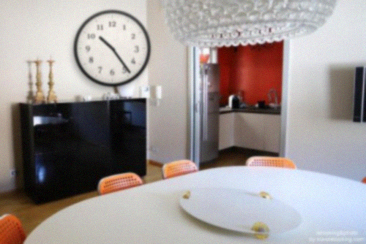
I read 10.24
